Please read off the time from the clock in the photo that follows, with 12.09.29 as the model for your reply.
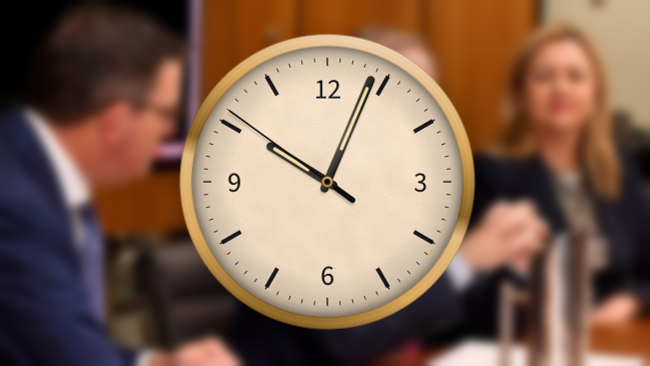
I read 10.03.51
